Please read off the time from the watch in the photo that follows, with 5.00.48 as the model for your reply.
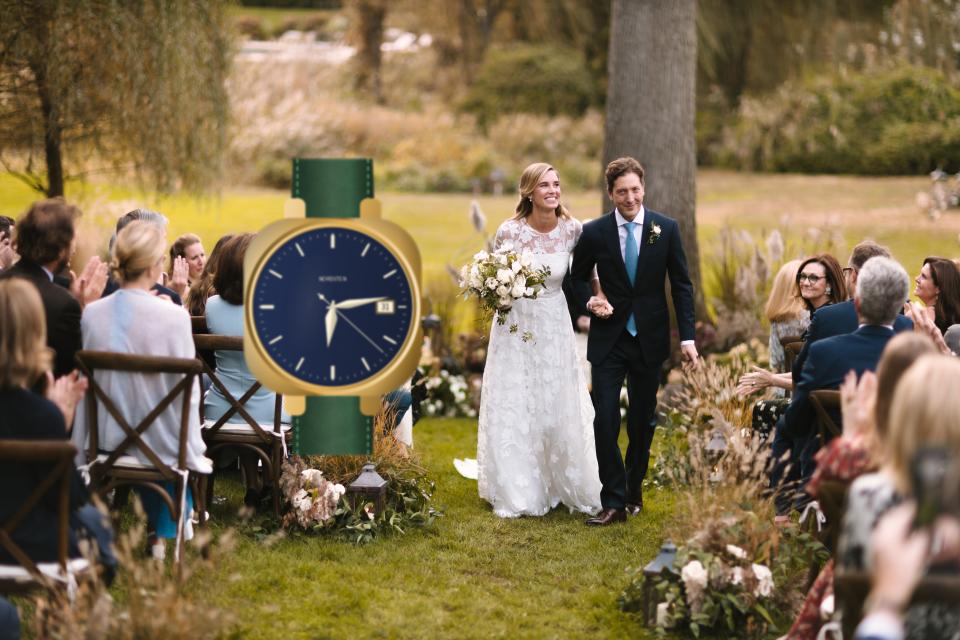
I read 6.13.22
